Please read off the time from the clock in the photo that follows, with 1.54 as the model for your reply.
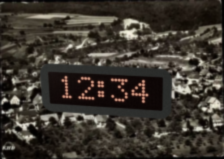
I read 12.34
